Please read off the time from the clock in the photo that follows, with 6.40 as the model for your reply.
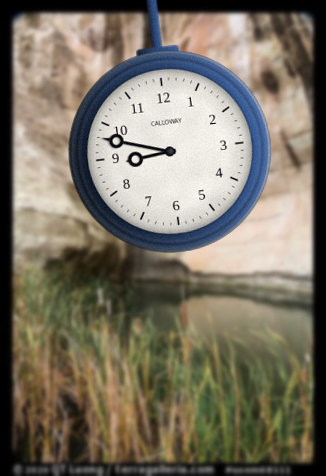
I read 8.48
